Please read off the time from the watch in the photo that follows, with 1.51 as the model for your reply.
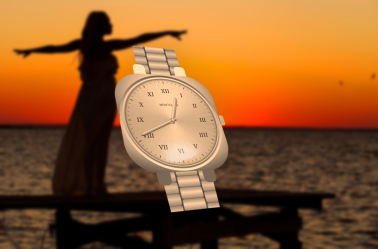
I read 12.41
